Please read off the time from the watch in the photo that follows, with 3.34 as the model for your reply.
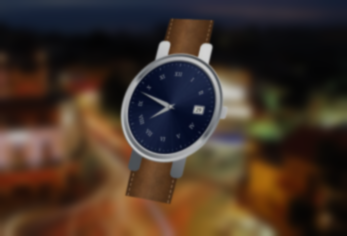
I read 7.48
